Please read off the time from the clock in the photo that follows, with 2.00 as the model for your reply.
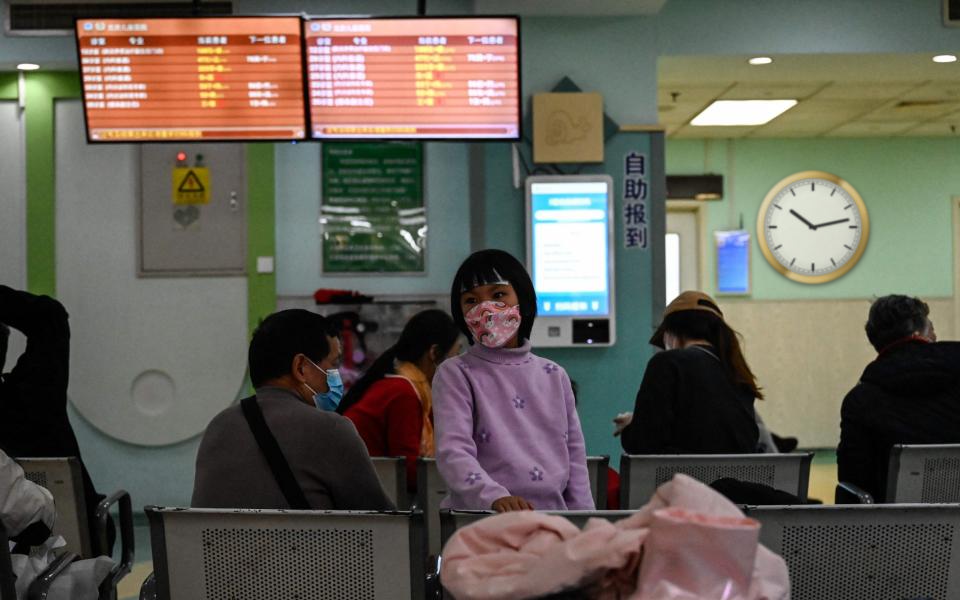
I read 10.13
